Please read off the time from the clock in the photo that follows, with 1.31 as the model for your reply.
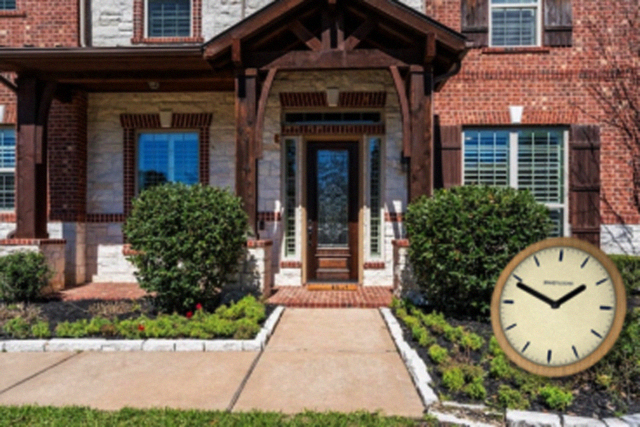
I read 1.49
